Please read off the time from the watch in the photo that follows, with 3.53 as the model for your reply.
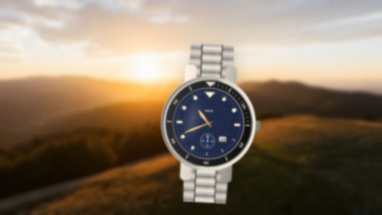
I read 10.41
